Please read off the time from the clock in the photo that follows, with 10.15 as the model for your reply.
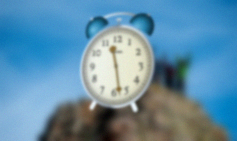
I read 11.28
